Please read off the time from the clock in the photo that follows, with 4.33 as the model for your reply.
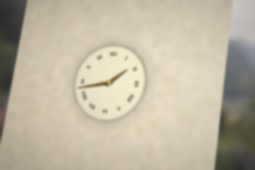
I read 1.43
